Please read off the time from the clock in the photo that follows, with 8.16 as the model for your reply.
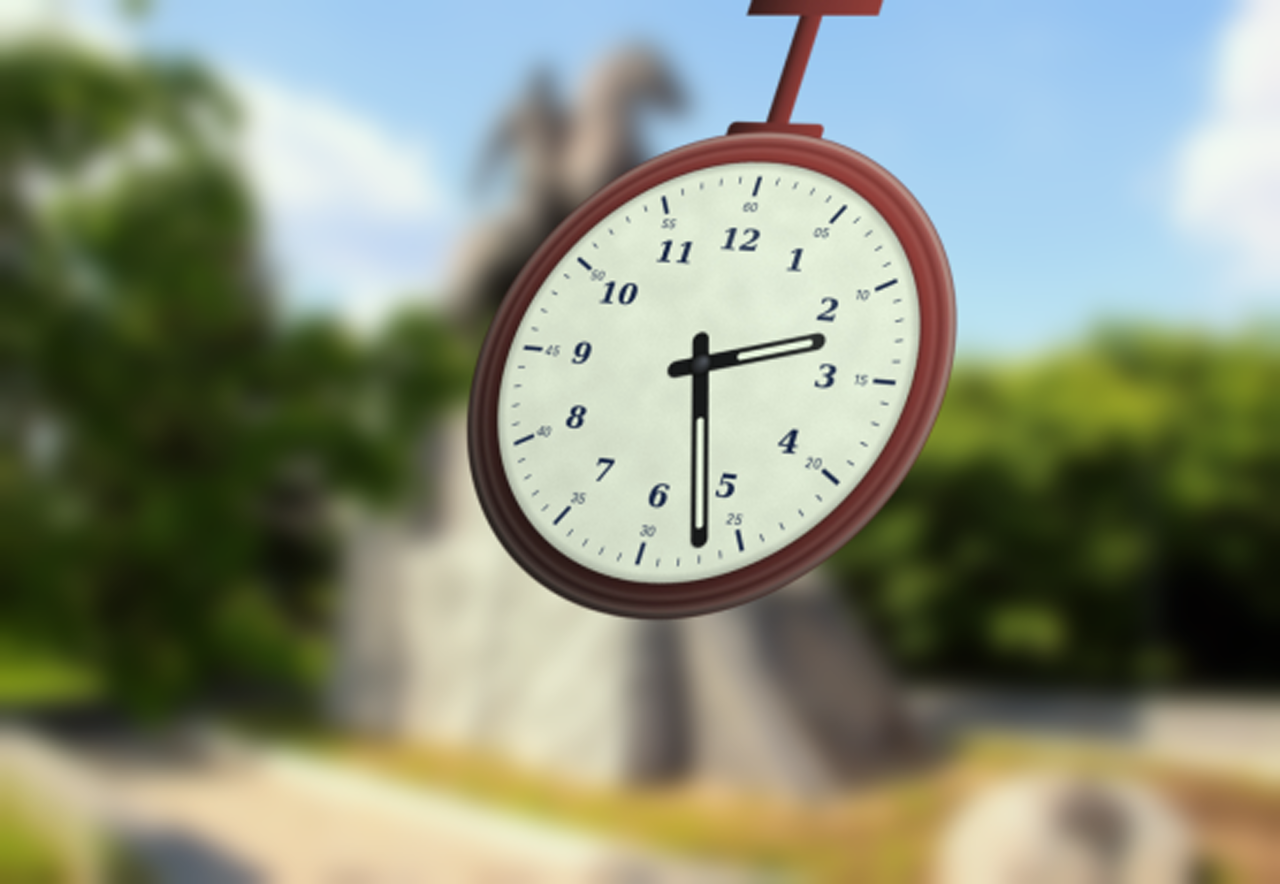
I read 2.27
